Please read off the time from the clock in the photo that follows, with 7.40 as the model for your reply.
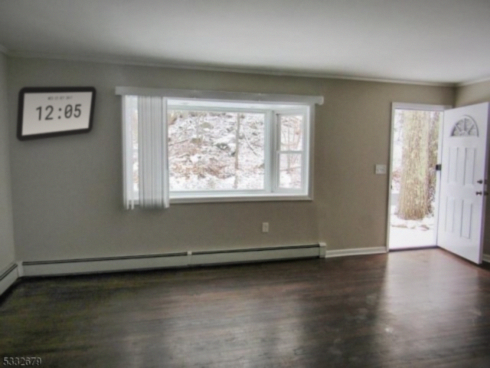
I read 12.05
